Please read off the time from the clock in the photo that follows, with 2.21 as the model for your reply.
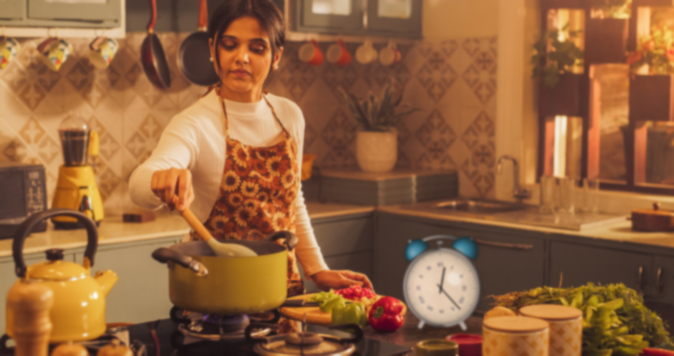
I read 12.23
